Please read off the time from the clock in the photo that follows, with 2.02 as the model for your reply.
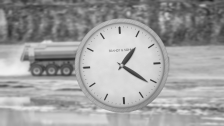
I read 1.21
